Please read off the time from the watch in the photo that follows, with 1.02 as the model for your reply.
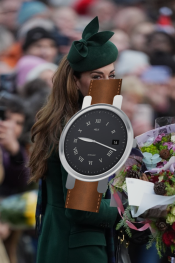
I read 9.18
